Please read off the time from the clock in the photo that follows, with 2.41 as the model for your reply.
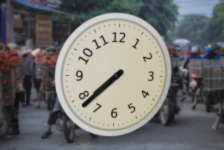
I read 7.38
